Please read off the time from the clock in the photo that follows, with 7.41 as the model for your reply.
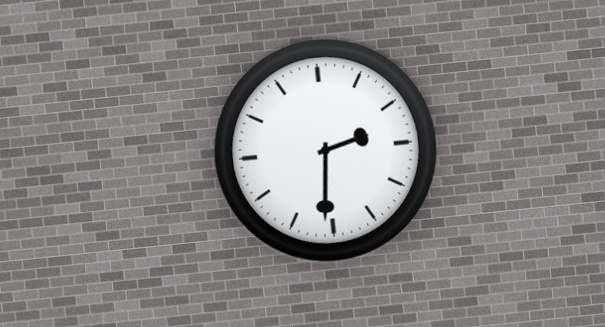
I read 2.31
